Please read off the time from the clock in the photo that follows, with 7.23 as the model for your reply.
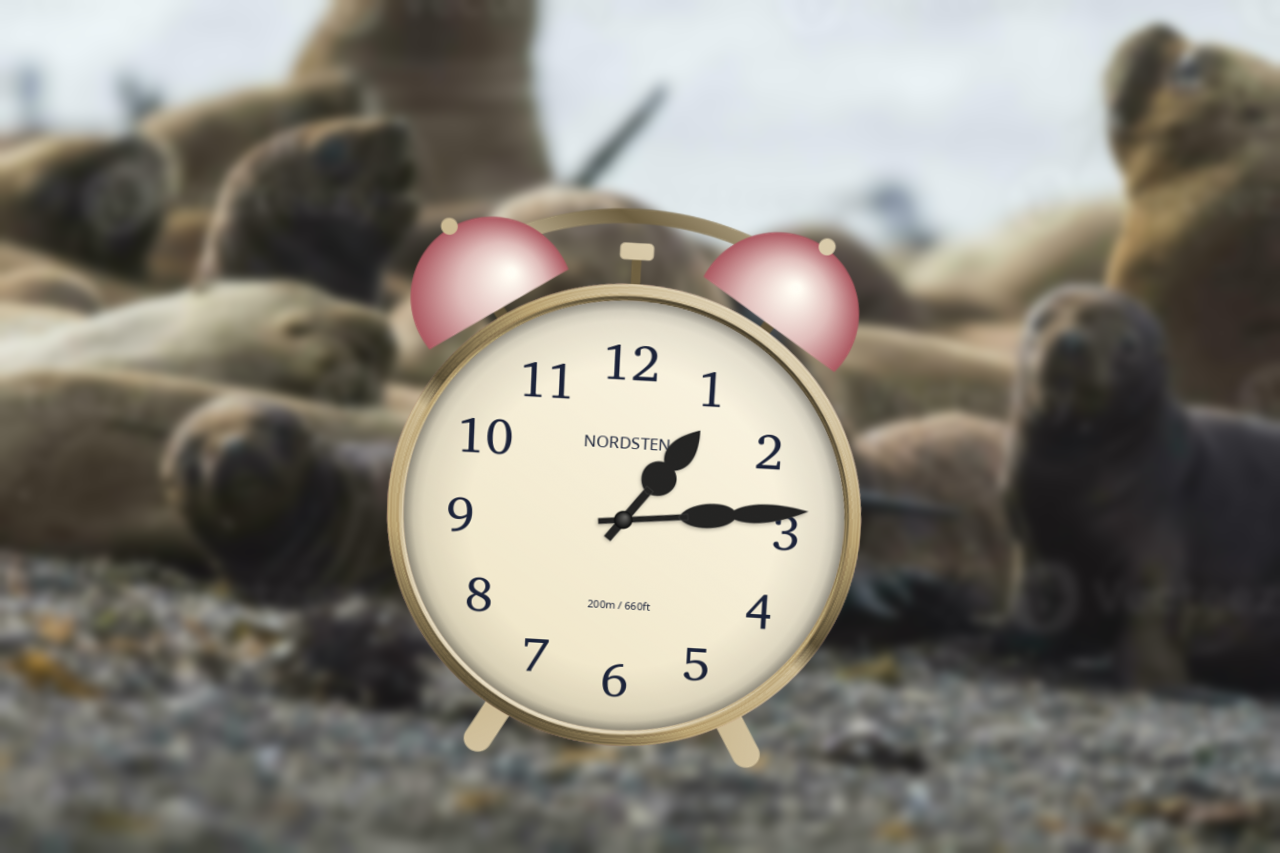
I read 1.14
